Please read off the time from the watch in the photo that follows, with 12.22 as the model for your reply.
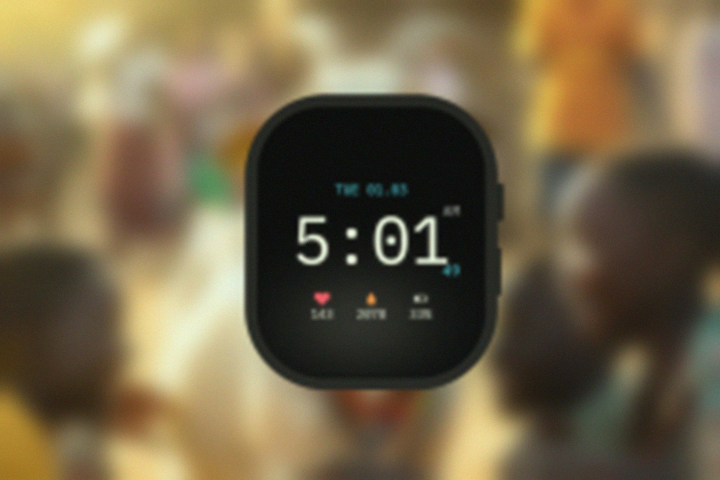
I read 5.01
